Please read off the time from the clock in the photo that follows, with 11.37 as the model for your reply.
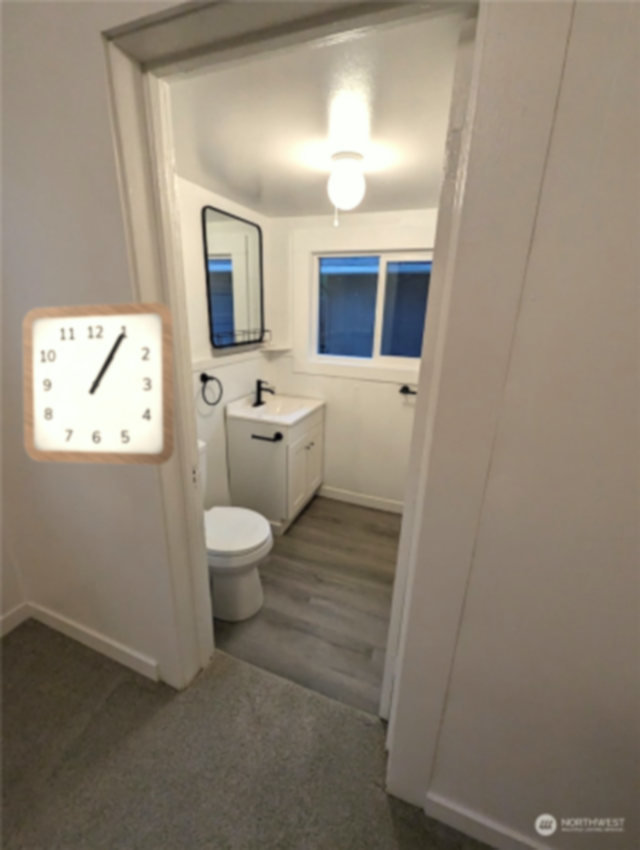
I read 1.05
